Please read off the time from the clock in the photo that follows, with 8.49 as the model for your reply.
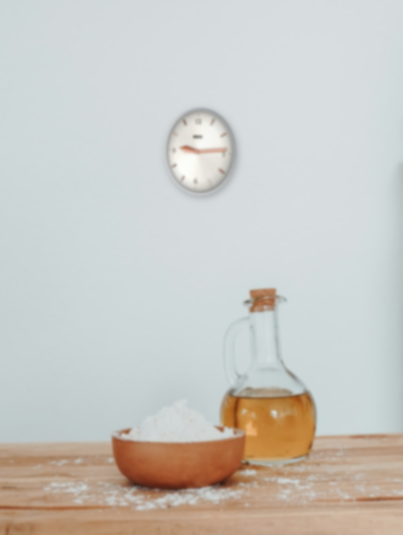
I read 9.14
